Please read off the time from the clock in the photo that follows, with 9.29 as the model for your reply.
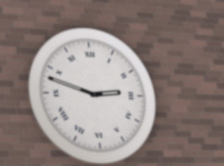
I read 2.48
